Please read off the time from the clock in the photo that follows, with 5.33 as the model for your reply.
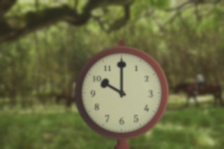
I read 10.00
